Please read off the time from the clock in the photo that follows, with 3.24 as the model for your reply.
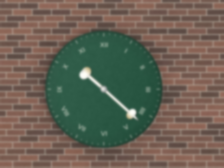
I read 10.22
